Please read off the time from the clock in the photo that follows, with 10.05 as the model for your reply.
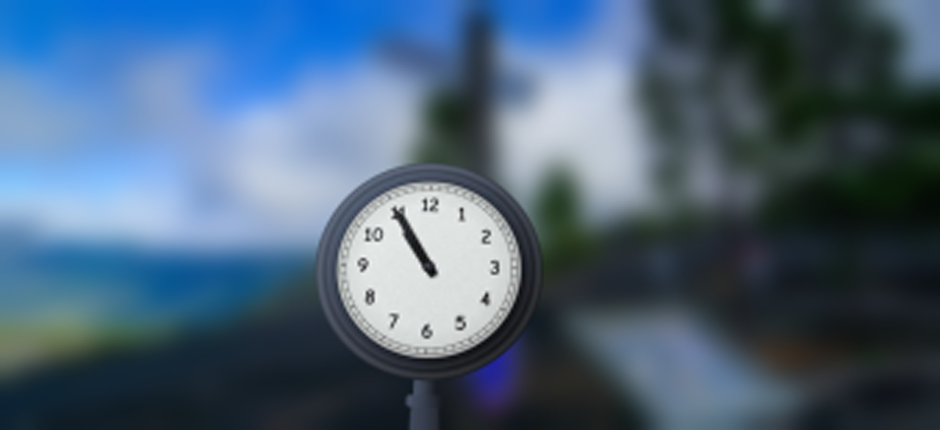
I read 10.55
